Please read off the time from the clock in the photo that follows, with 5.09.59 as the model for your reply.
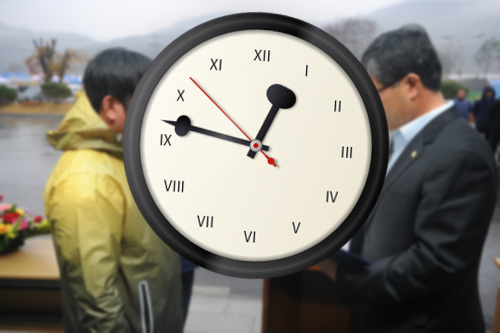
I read 12.46.52
